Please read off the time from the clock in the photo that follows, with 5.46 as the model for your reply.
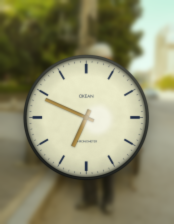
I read 6.49
